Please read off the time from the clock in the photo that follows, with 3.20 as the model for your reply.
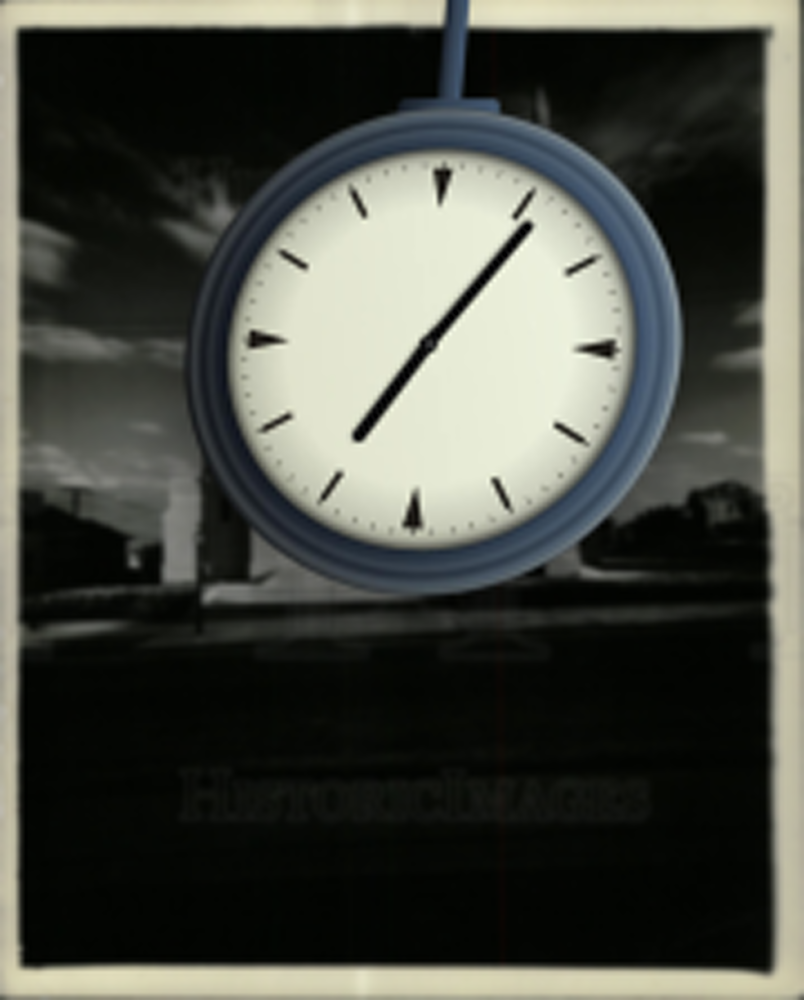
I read 7.06
